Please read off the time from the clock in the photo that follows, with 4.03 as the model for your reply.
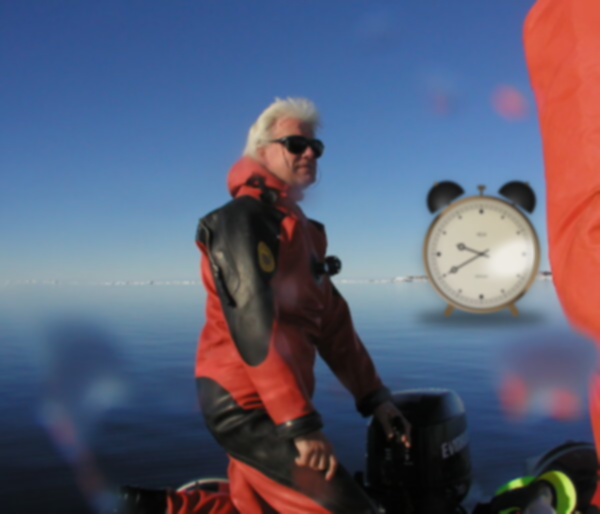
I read 9.40
